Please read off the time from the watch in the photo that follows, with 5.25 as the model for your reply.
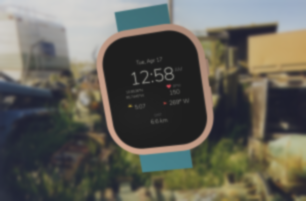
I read 12.58
